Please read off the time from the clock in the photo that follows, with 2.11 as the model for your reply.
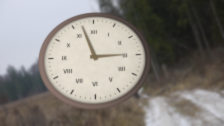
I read 2.57
